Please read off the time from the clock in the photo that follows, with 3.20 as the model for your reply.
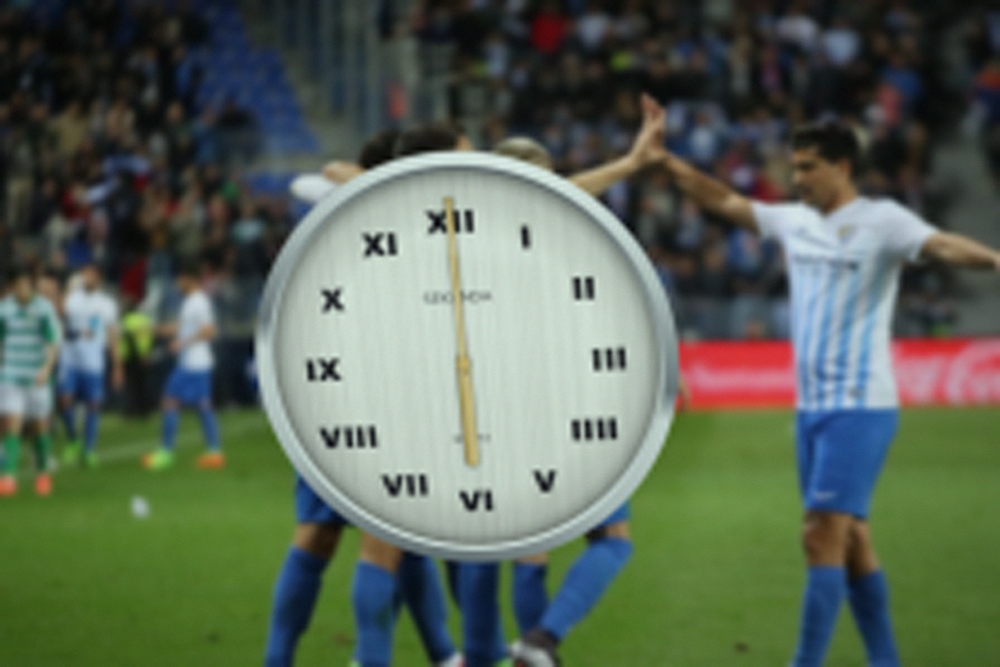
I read 6.00
